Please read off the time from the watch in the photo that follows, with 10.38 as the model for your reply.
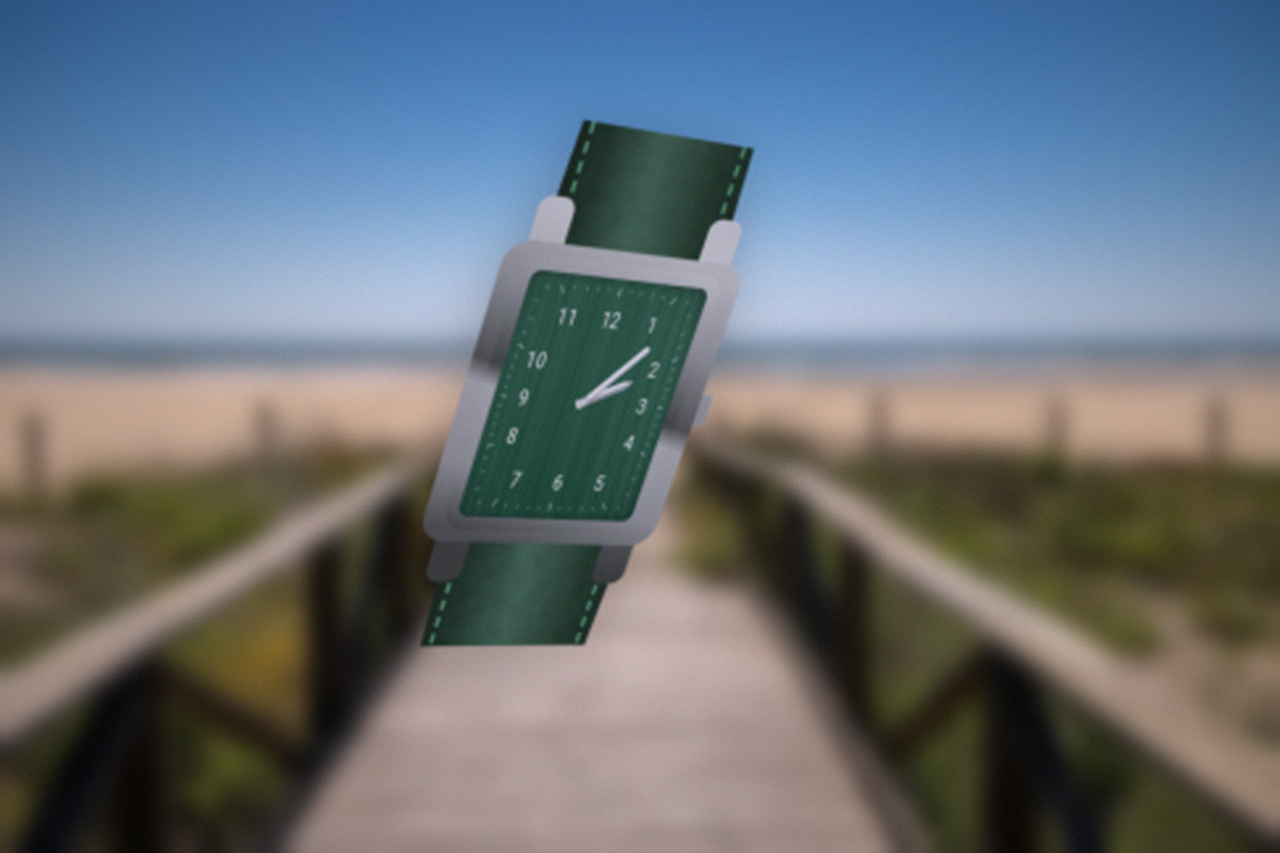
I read 2.07
